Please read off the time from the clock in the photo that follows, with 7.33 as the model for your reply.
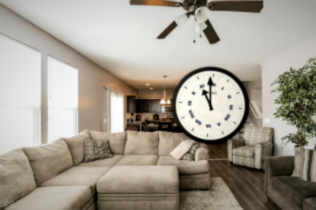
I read 10.59
